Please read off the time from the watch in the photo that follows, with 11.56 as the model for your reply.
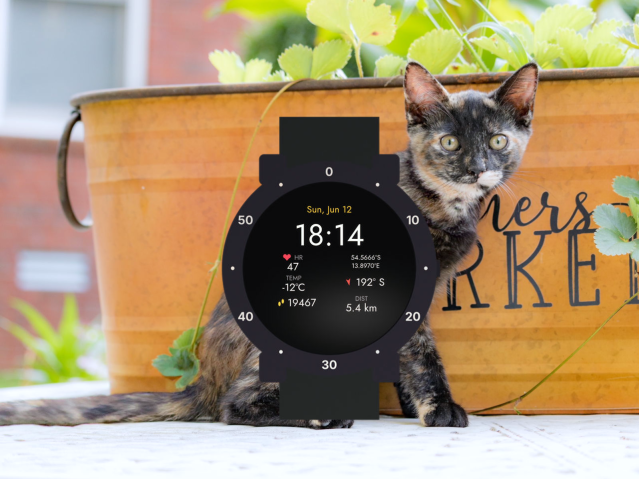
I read 18.14
